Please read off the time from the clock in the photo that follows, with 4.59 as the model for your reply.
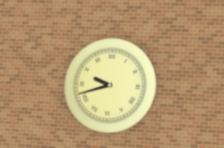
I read 9.42
